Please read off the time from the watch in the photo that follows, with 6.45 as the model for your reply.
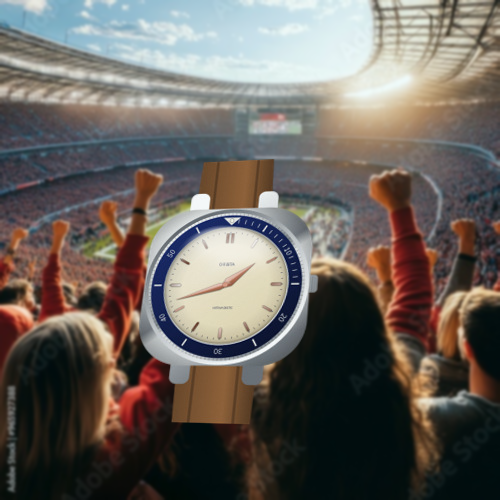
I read 1.42
